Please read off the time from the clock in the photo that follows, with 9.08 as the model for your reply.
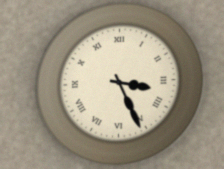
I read 3.26
